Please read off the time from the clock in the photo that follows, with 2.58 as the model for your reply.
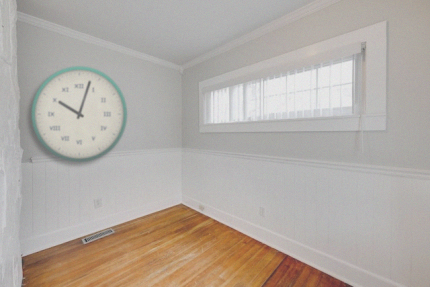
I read 10.03
